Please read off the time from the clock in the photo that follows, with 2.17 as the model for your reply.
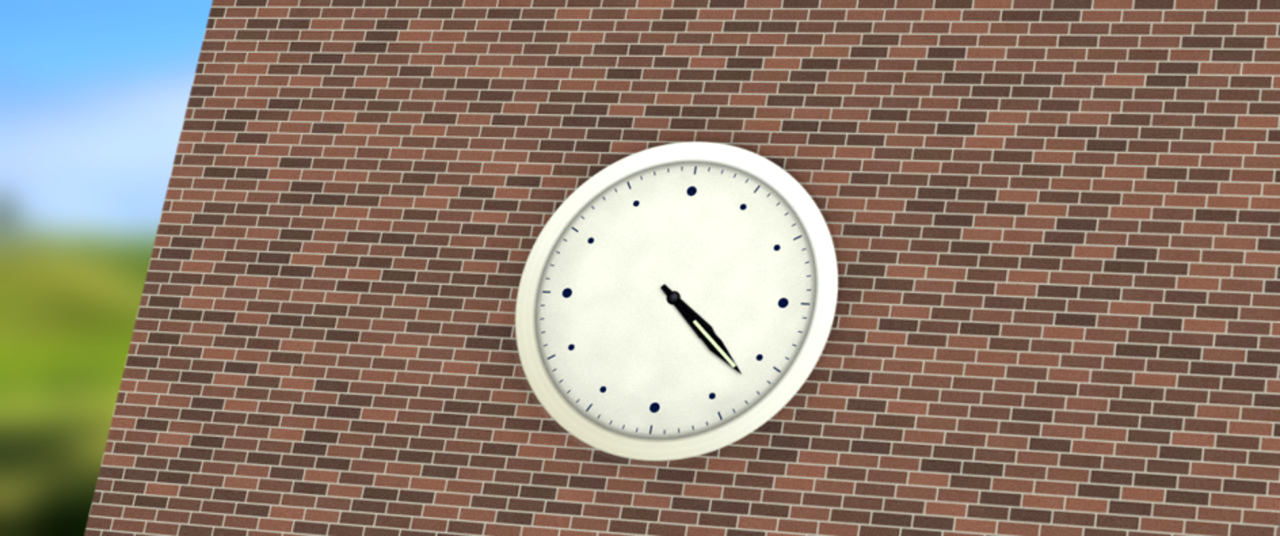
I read 4.22
